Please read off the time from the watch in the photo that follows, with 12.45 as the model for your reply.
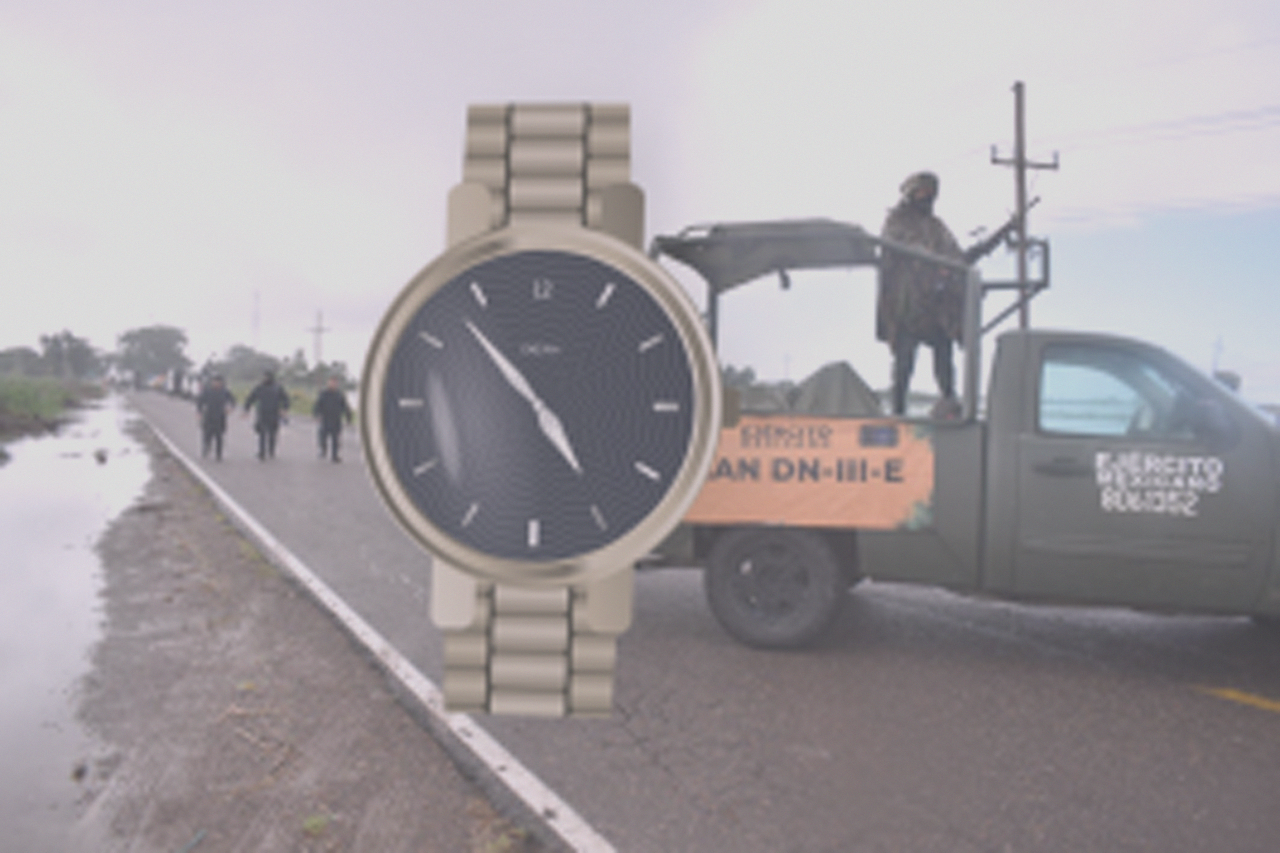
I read 4.53
